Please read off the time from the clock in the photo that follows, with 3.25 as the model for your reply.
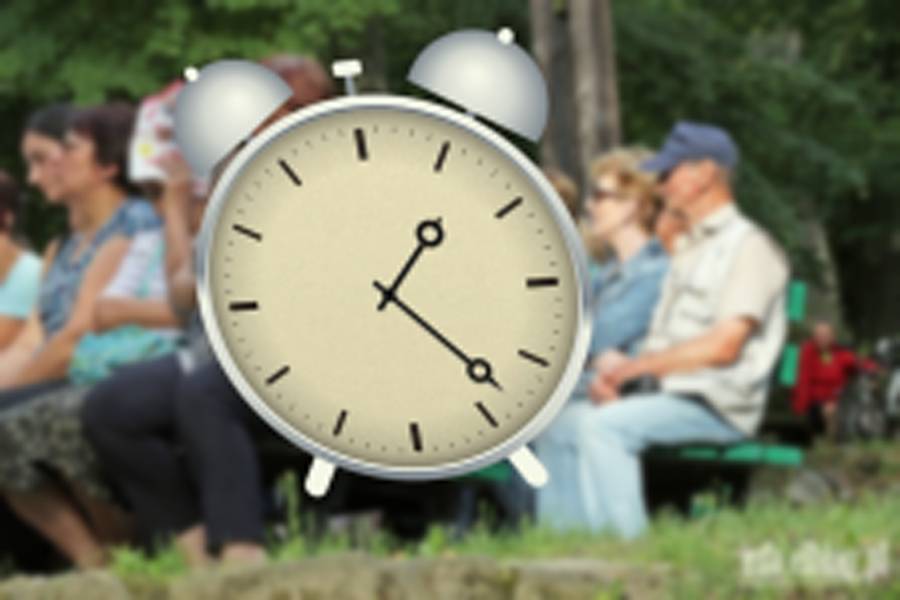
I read 1.23
